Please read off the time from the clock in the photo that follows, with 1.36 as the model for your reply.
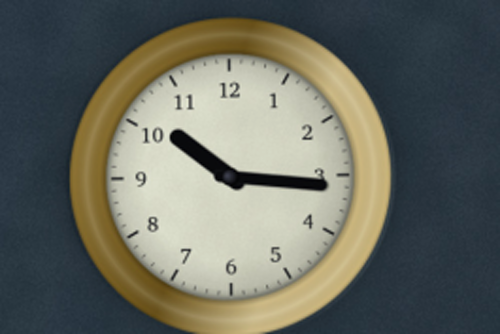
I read 10.16
